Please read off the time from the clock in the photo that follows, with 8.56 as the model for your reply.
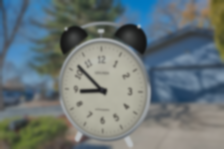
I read 8.52
